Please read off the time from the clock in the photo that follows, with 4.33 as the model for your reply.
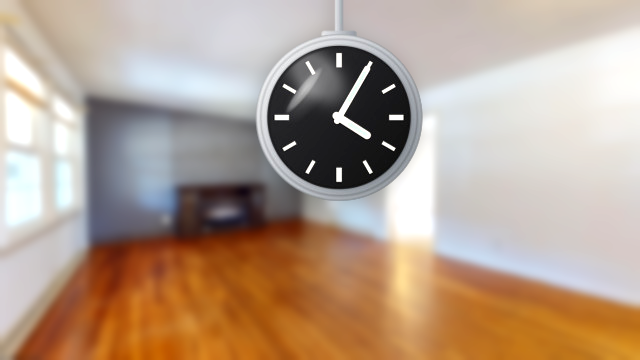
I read 4.05
